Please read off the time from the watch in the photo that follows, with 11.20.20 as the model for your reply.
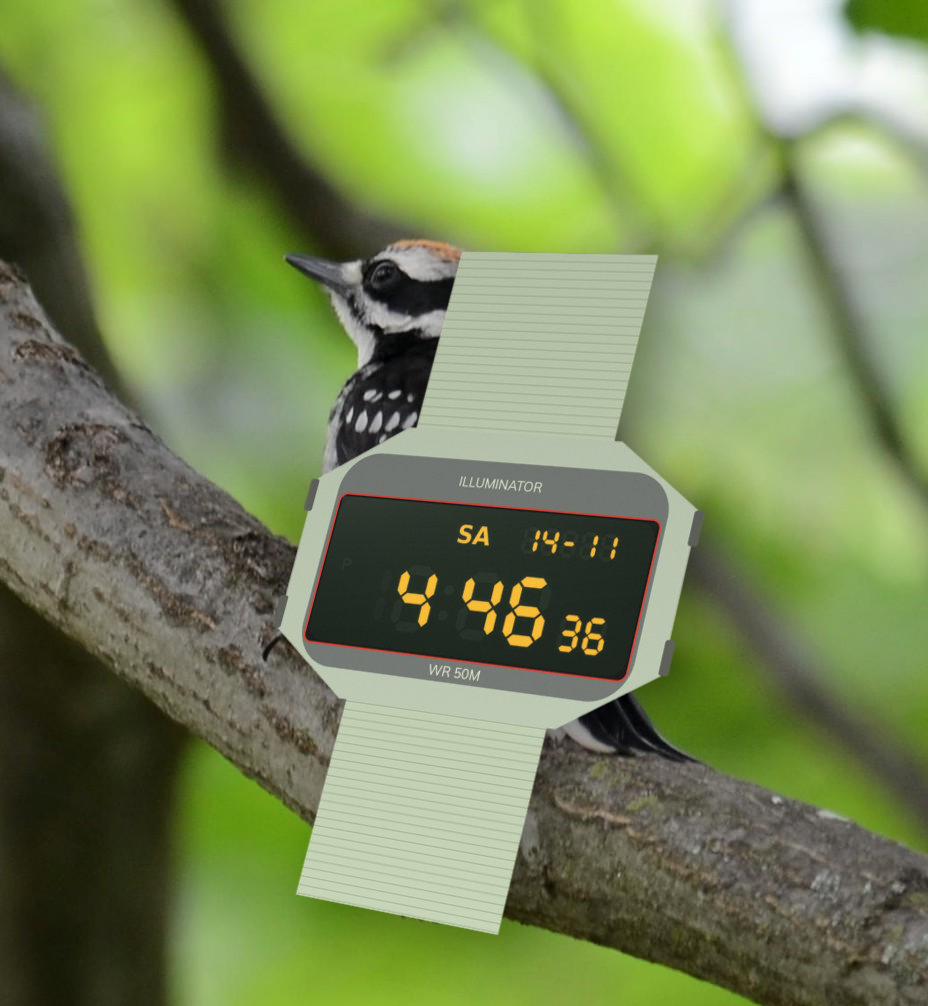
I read 4.46.36
